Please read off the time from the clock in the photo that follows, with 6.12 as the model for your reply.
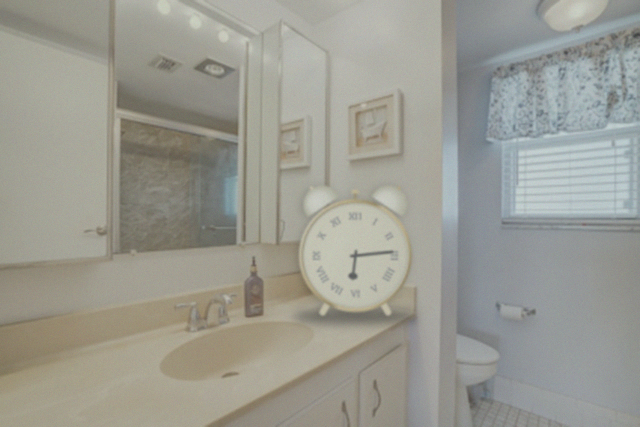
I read 6.14
